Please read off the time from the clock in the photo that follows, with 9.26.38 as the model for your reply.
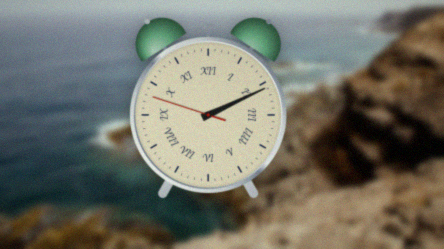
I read 2.10.48
